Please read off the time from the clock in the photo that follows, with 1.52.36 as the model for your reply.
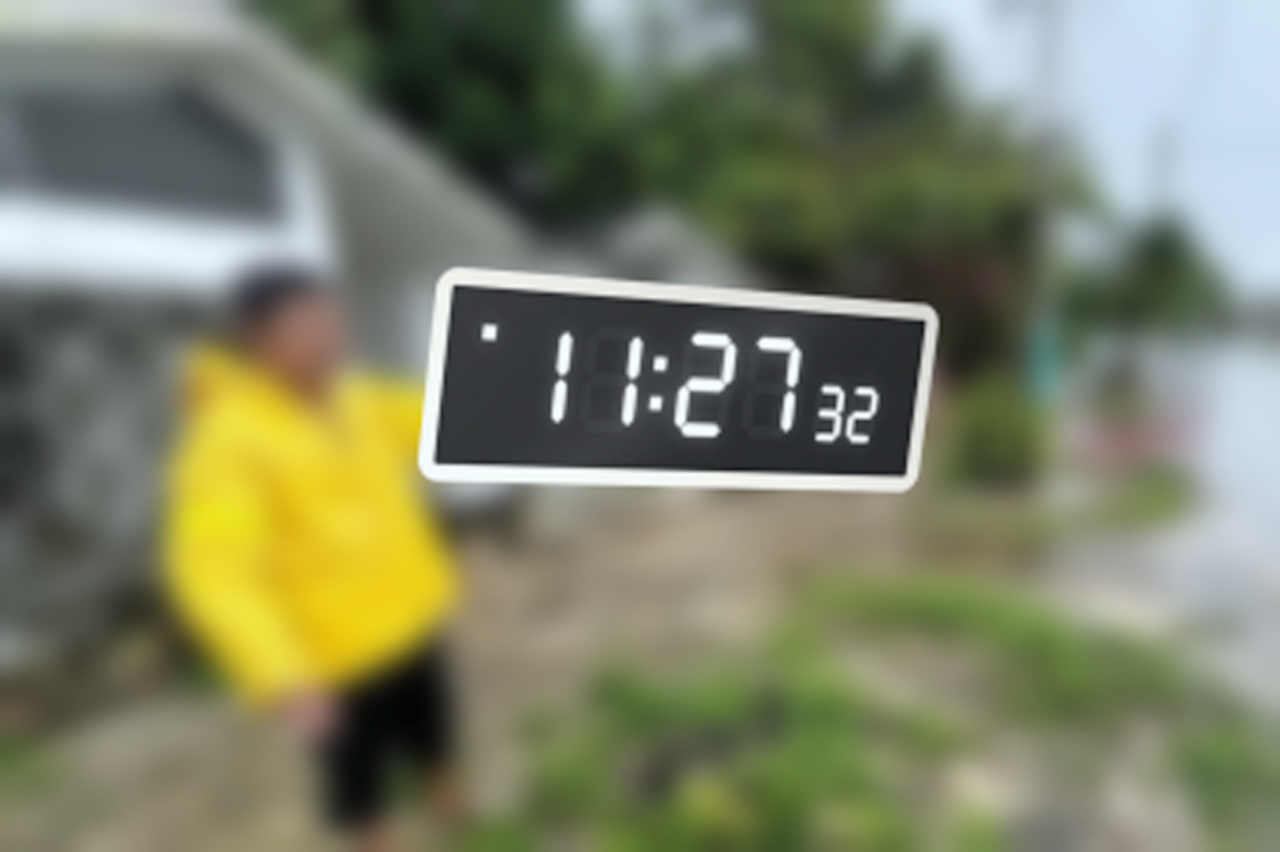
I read 11.27.32
